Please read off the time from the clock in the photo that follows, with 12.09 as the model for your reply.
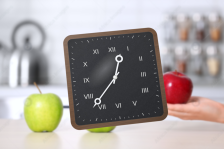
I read 12.37
